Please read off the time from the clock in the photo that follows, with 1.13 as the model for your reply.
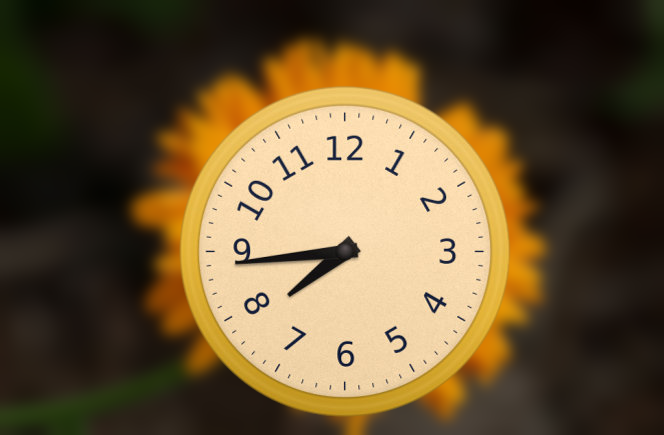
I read 7.44
